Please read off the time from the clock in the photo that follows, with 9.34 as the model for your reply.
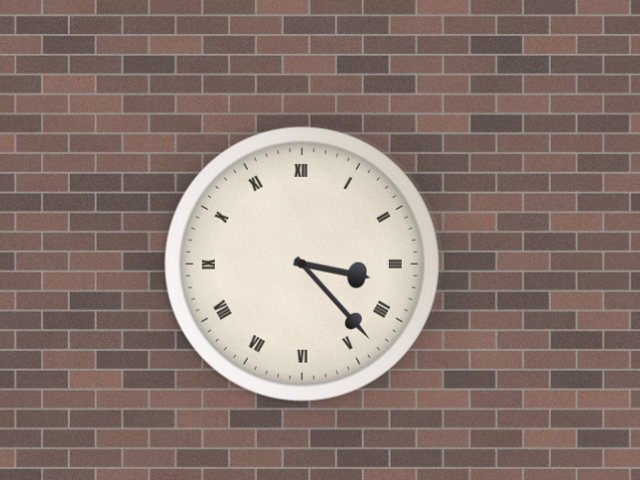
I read 3.23
